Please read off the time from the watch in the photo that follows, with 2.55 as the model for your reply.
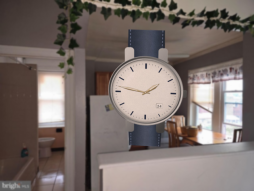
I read 1.47
